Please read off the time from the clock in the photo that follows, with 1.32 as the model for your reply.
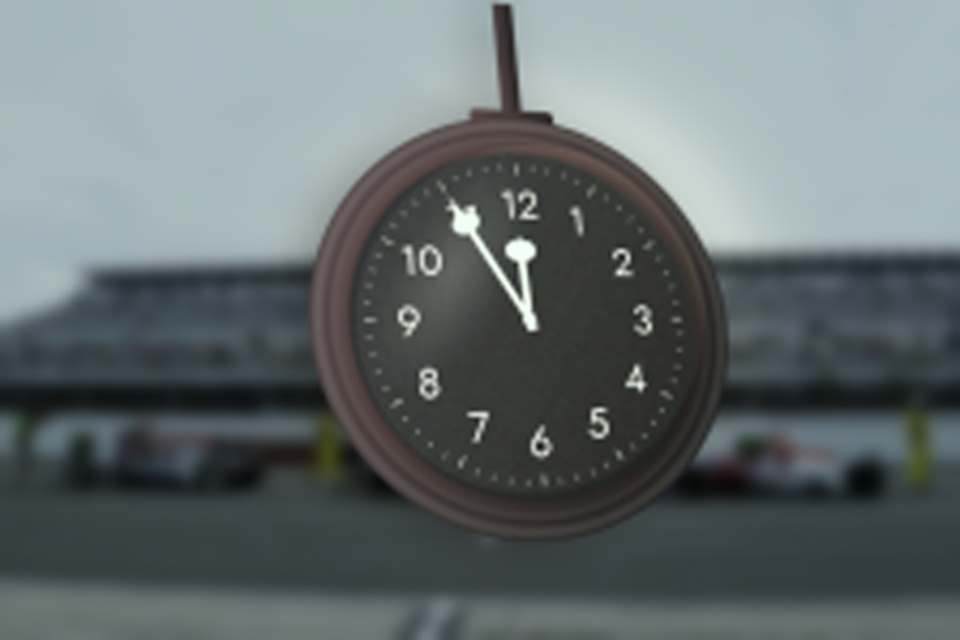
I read 11.55
